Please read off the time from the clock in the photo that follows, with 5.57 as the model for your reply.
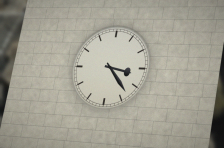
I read 3.23
